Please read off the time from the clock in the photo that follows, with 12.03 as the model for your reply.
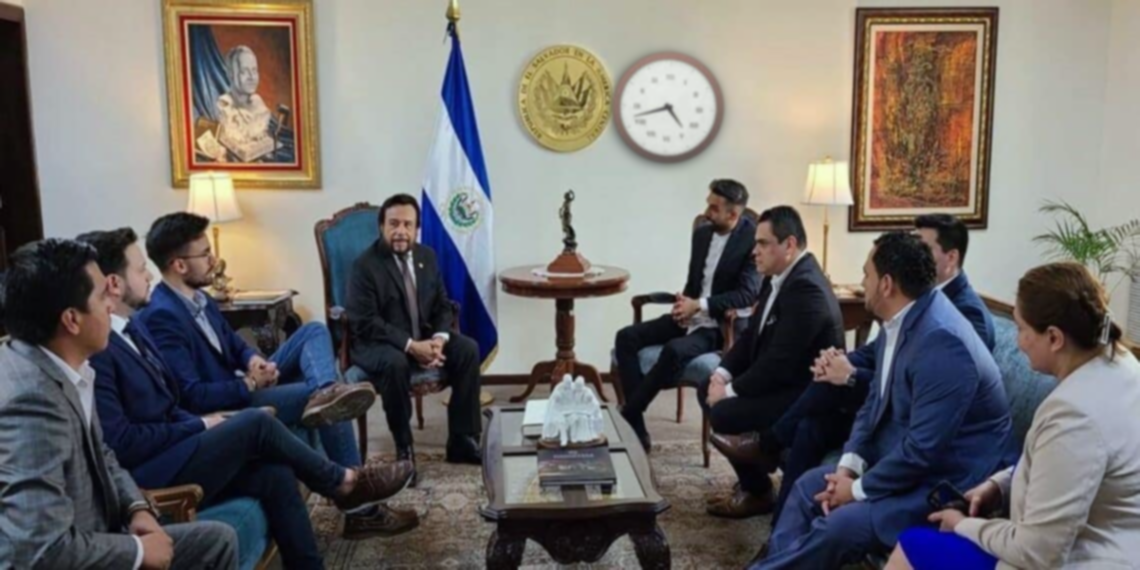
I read 4.42
